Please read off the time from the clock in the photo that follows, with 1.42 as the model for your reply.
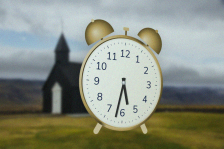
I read 5.32
